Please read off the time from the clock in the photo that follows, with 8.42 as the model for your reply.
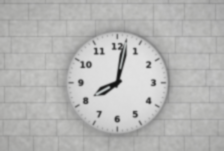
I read 8.02
